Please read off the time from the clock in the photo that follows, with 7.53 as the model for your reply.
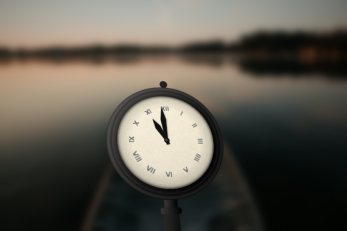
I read 10.59
